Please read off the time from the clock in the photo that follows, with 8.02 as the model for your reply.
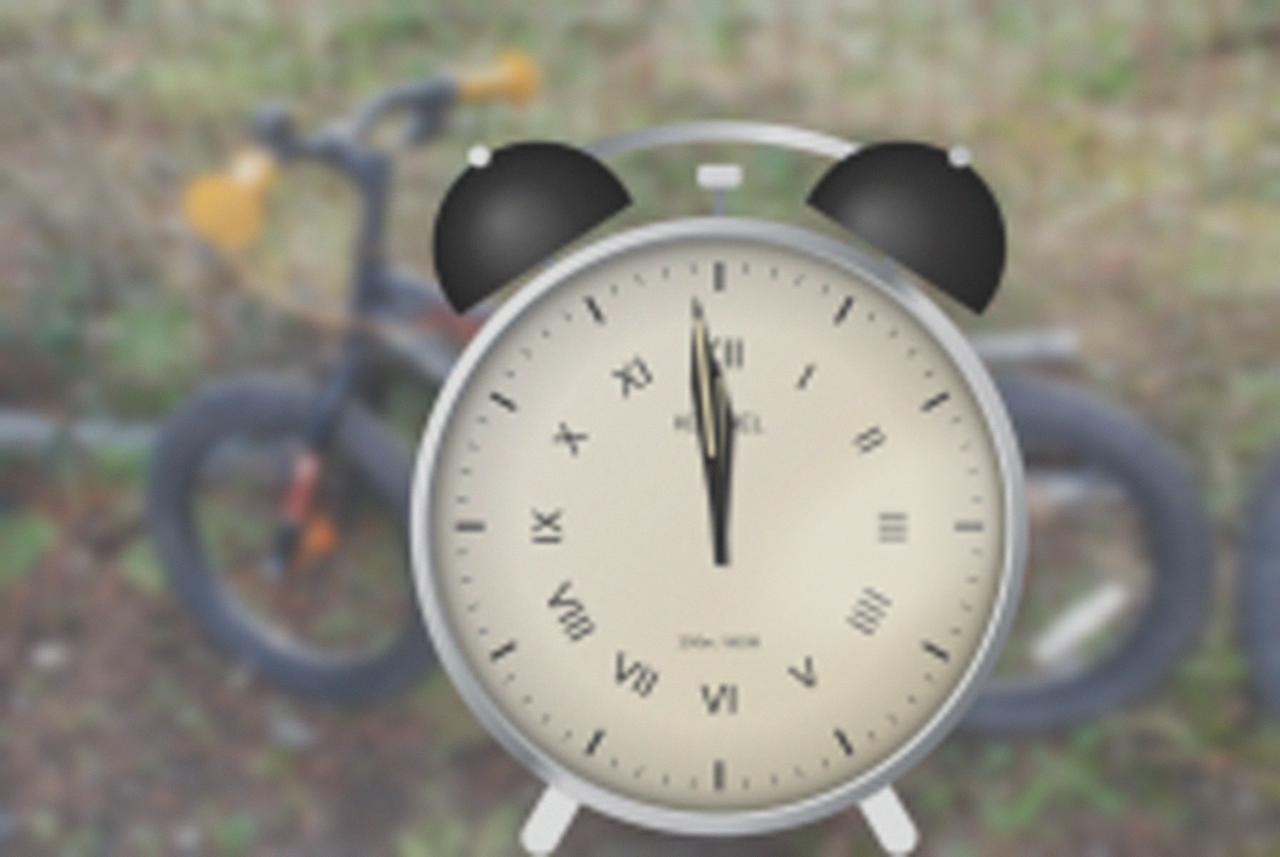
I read 11.59
